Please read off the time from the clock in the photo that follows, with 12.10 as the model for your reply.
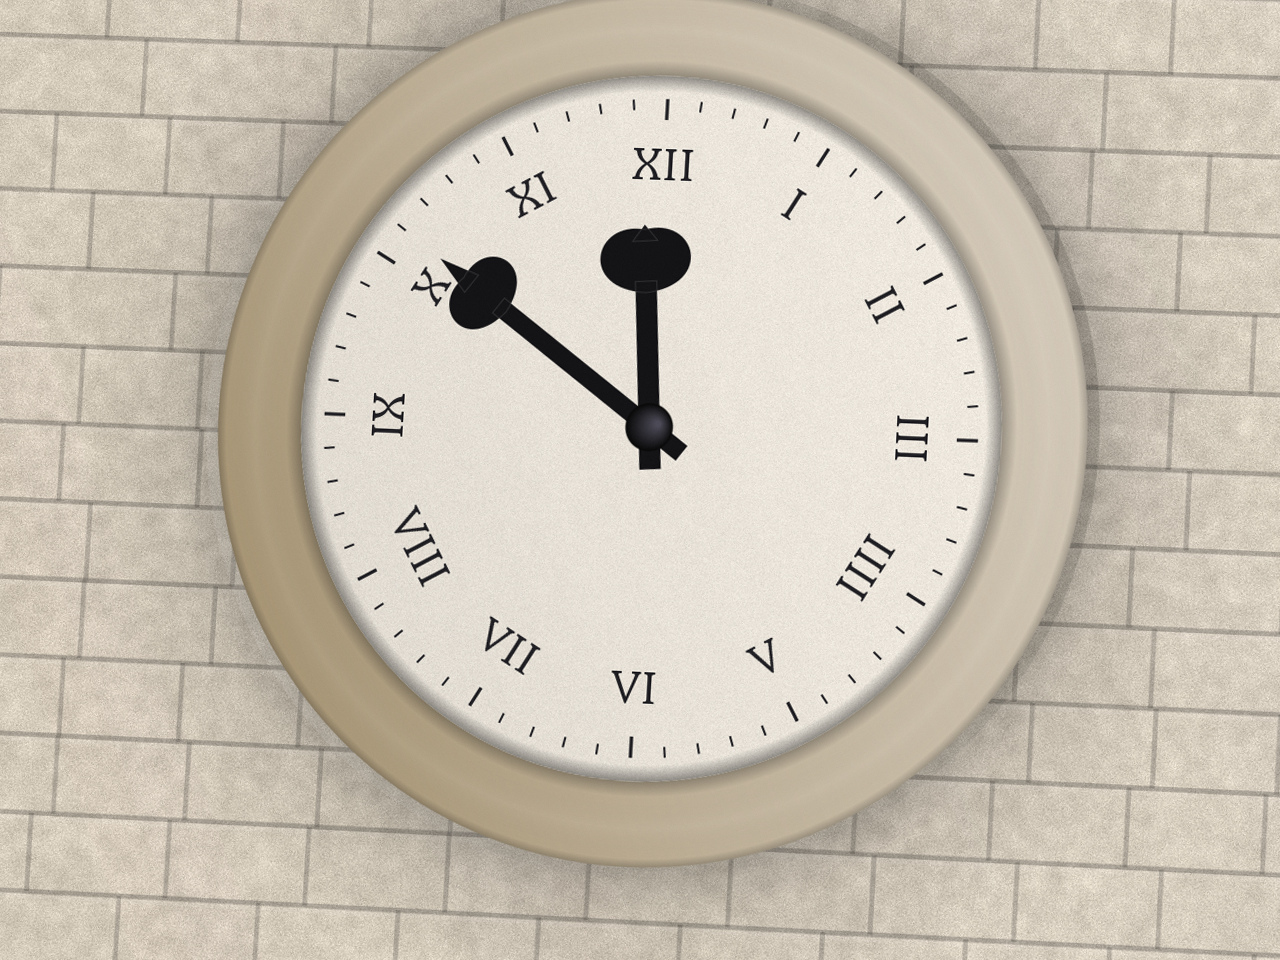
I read 11.51
